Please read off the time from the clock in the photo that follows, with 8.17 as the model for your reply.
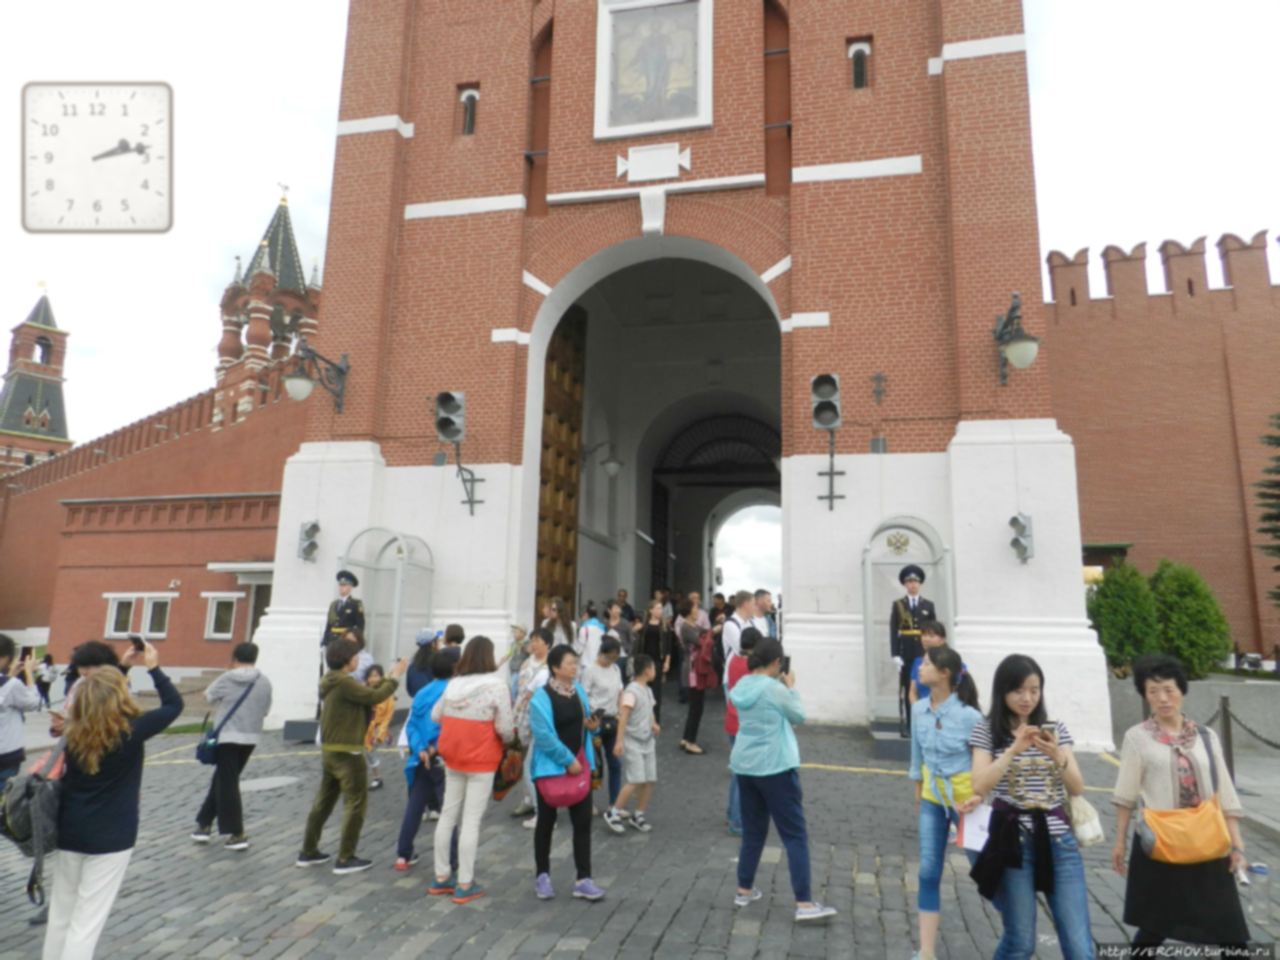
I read 2.13
